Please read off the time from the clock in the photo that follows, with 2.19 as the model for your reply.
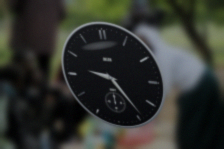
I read 9.24
